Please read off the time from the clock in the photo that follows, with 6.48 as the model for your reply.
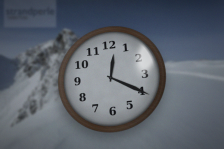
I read 12.20
